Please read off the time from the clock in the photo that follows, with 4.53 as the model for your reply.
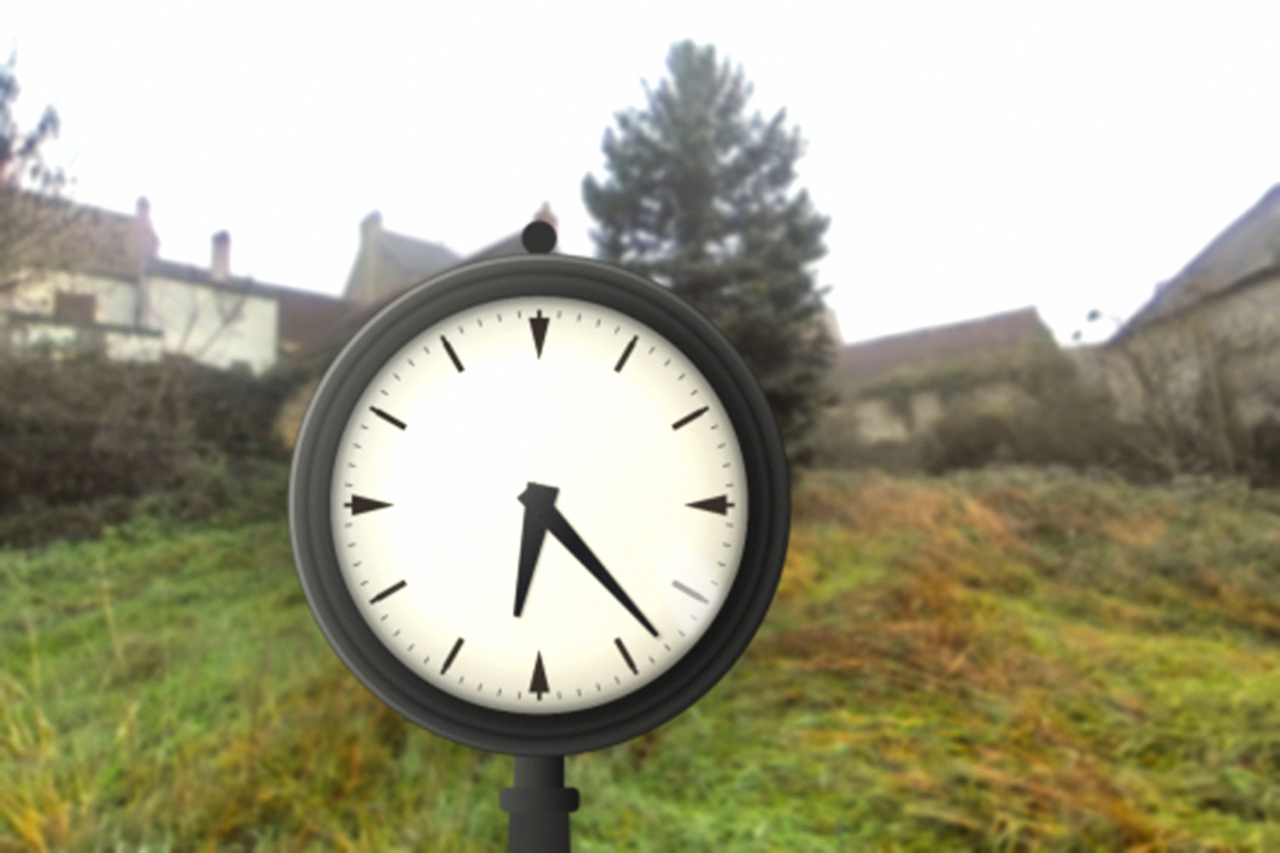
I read 6.23
